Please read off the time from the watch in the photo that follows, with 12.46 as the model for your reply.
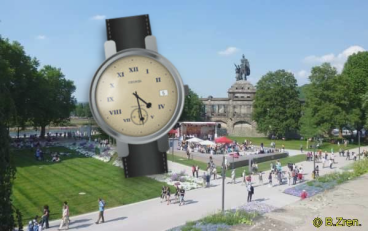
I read 4.29
